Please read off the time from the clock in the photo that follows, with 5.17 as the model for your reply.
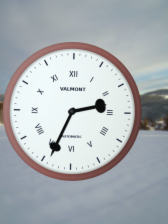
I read 2.34
